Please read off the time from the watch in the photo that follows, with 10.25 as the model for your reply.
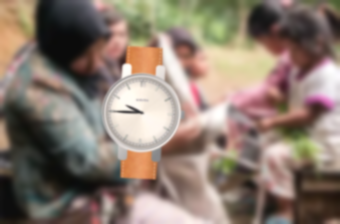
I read 9.45
